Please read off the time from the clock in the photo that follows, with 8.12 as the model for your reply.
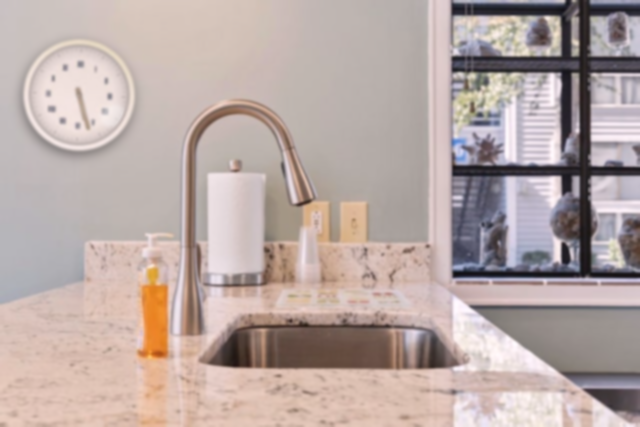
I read 5.27
